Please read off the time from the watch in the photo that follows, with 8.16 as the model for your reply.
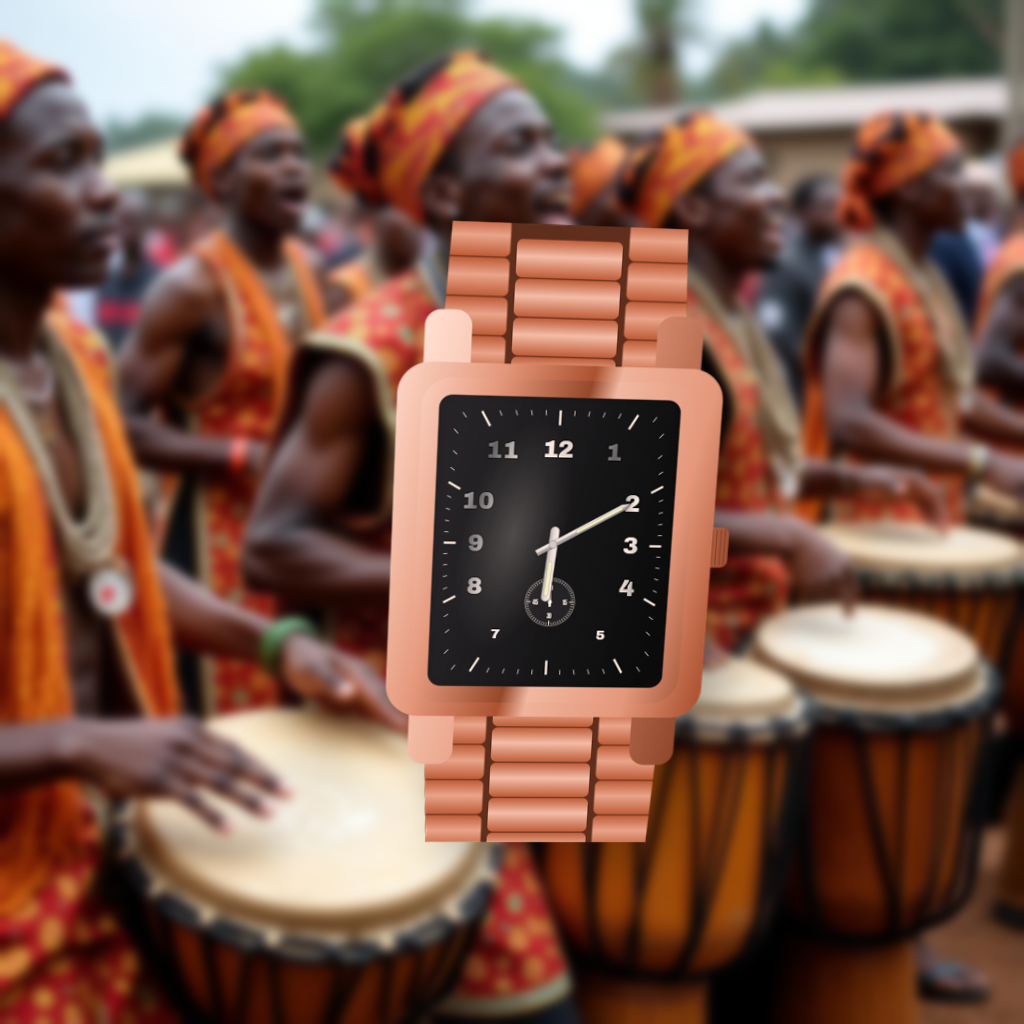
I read 6.10
